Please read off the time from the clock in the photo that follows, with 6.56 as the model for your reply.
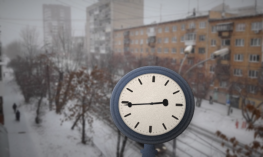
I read 2.44
